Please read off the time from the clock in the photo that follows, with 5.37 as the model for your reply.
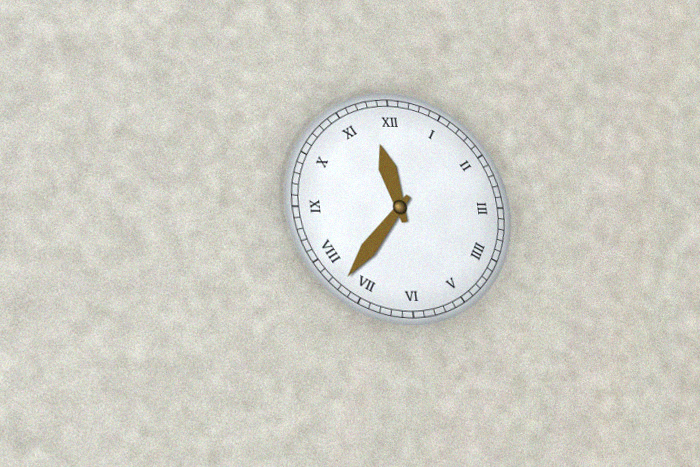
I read 11.37
